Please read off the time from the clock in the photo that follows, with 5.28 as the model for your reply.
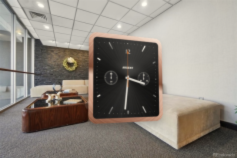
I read 3.31
